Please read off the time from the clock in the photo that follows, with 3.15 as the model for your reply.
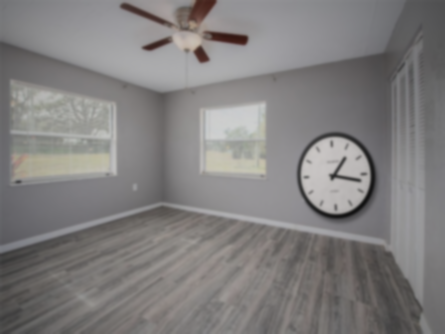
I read 1.17
